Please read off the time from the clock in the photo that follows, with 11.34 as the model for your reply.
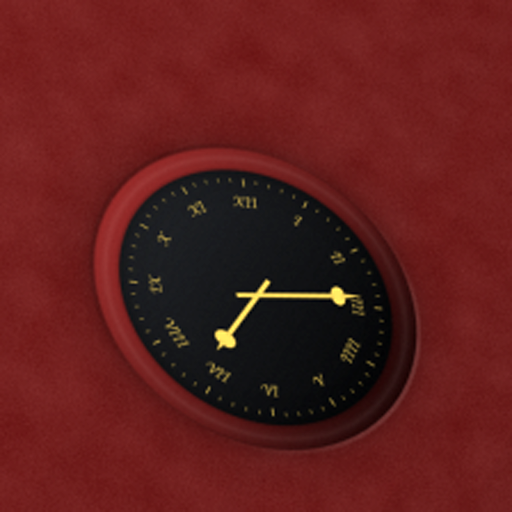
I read 7.14
